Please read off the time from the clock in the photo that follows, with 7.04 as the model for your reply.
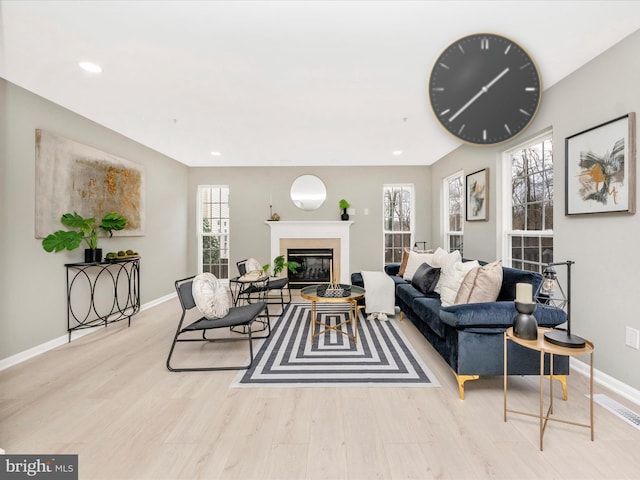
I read 1.38
